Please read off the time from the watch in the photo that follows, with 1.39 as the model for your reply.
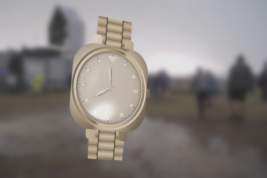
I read 7.59
